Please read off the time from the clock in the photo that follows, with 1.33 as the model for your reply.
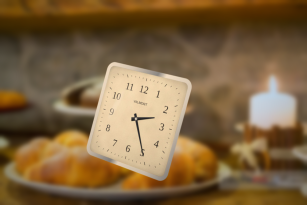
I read 2.25
